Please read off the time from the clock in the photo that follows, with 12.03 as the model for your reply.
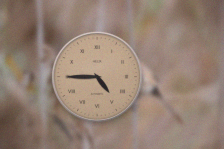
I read 4.45
